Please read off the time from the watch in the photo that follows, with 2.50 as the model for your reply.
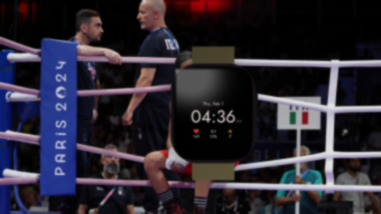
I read 4.36
